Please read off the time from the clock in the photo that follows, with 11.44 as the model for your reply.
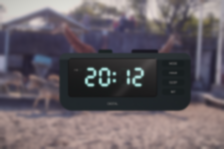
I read 20.12
